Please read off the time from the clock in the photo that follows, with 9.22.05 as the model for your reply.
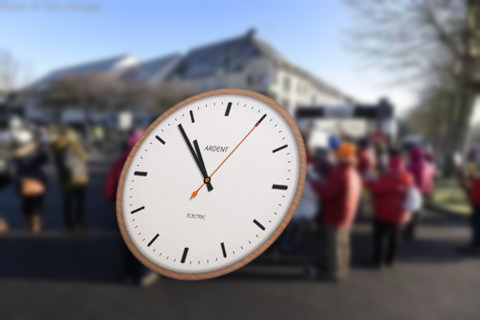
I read 10.53.05
